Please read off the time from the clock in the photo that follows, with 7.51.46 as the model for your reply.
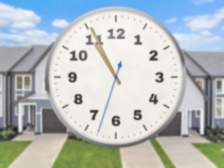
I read 10.55.33
